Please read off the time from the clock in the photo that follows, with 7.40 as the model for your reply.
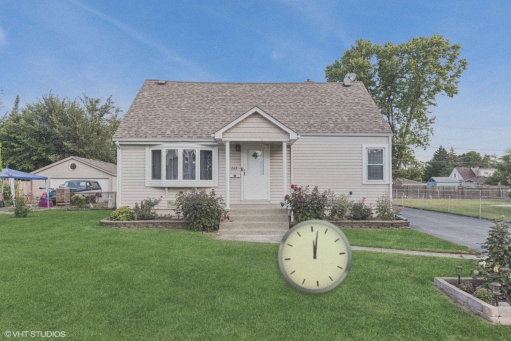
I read 12.02
